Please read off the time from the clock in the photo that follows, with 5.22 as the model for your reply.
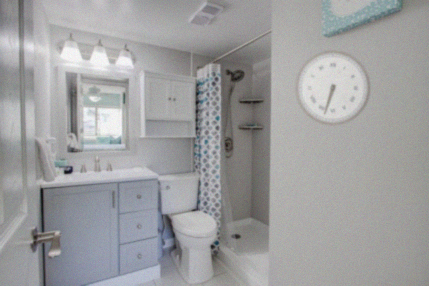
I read 6.33
